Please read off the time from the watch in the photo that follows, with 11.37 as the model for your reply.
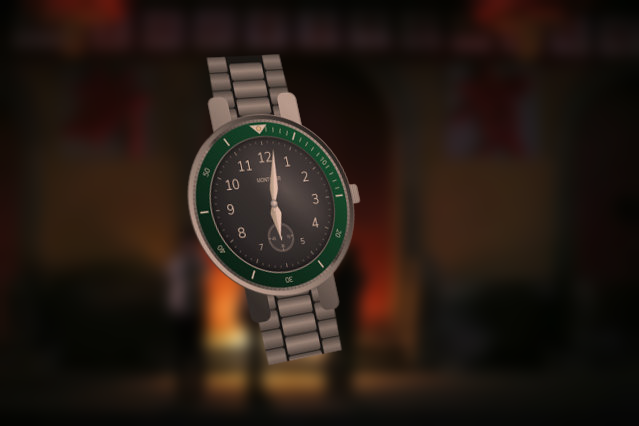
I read 6.02
